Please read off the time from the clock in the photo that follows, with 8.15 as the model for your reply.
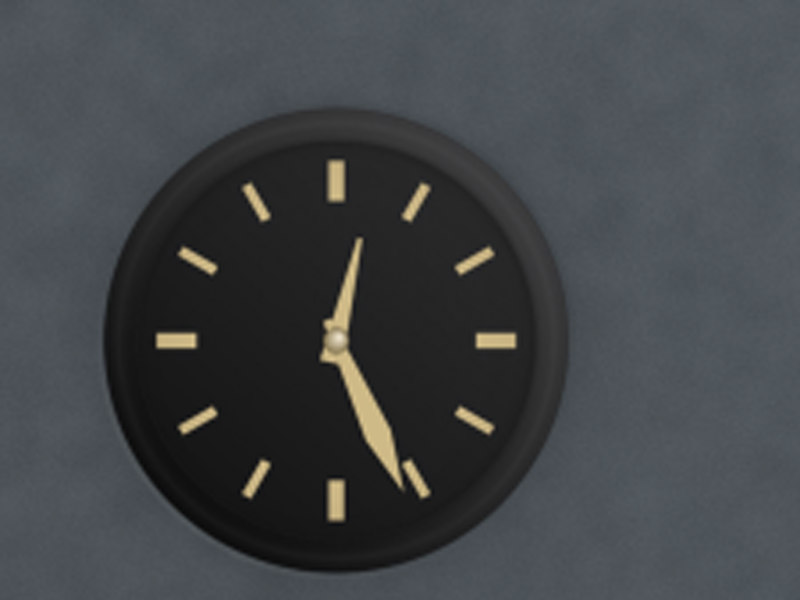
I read 12.26
